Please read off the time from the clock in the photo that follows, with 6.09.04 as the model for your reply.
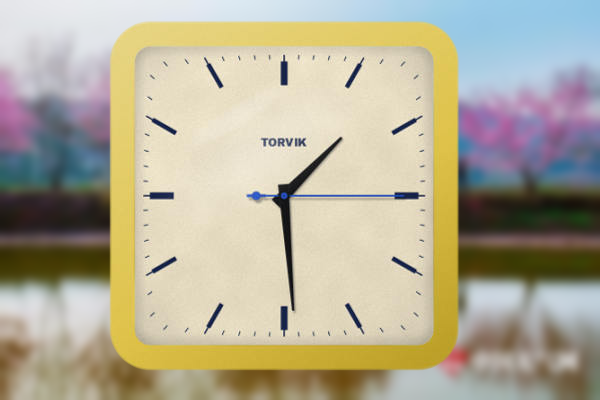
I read 1.29.15
